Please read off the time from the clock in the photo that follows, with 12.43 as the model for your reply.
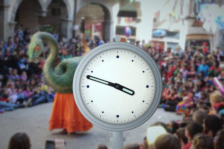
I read 3.48
